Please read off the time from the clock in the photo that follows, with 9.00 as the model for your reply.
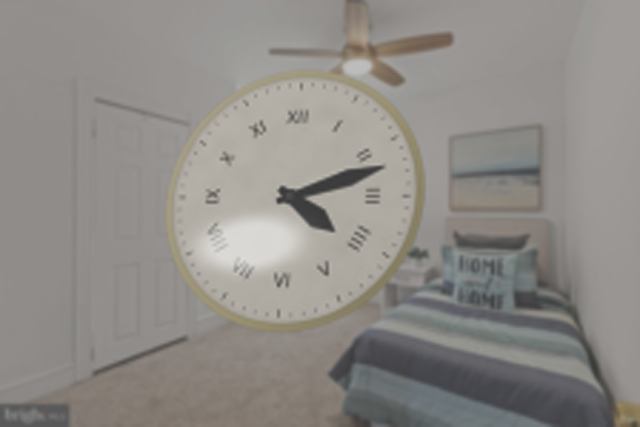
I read 4.12
